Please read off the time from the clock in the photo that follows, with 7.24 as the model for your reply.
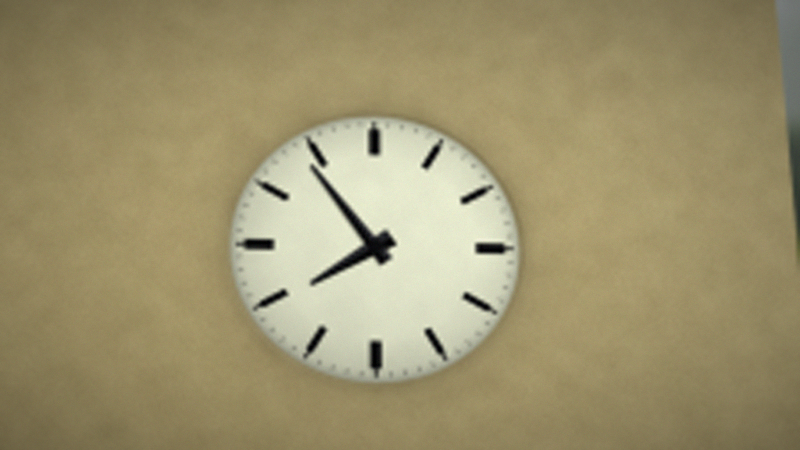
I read 7.54
